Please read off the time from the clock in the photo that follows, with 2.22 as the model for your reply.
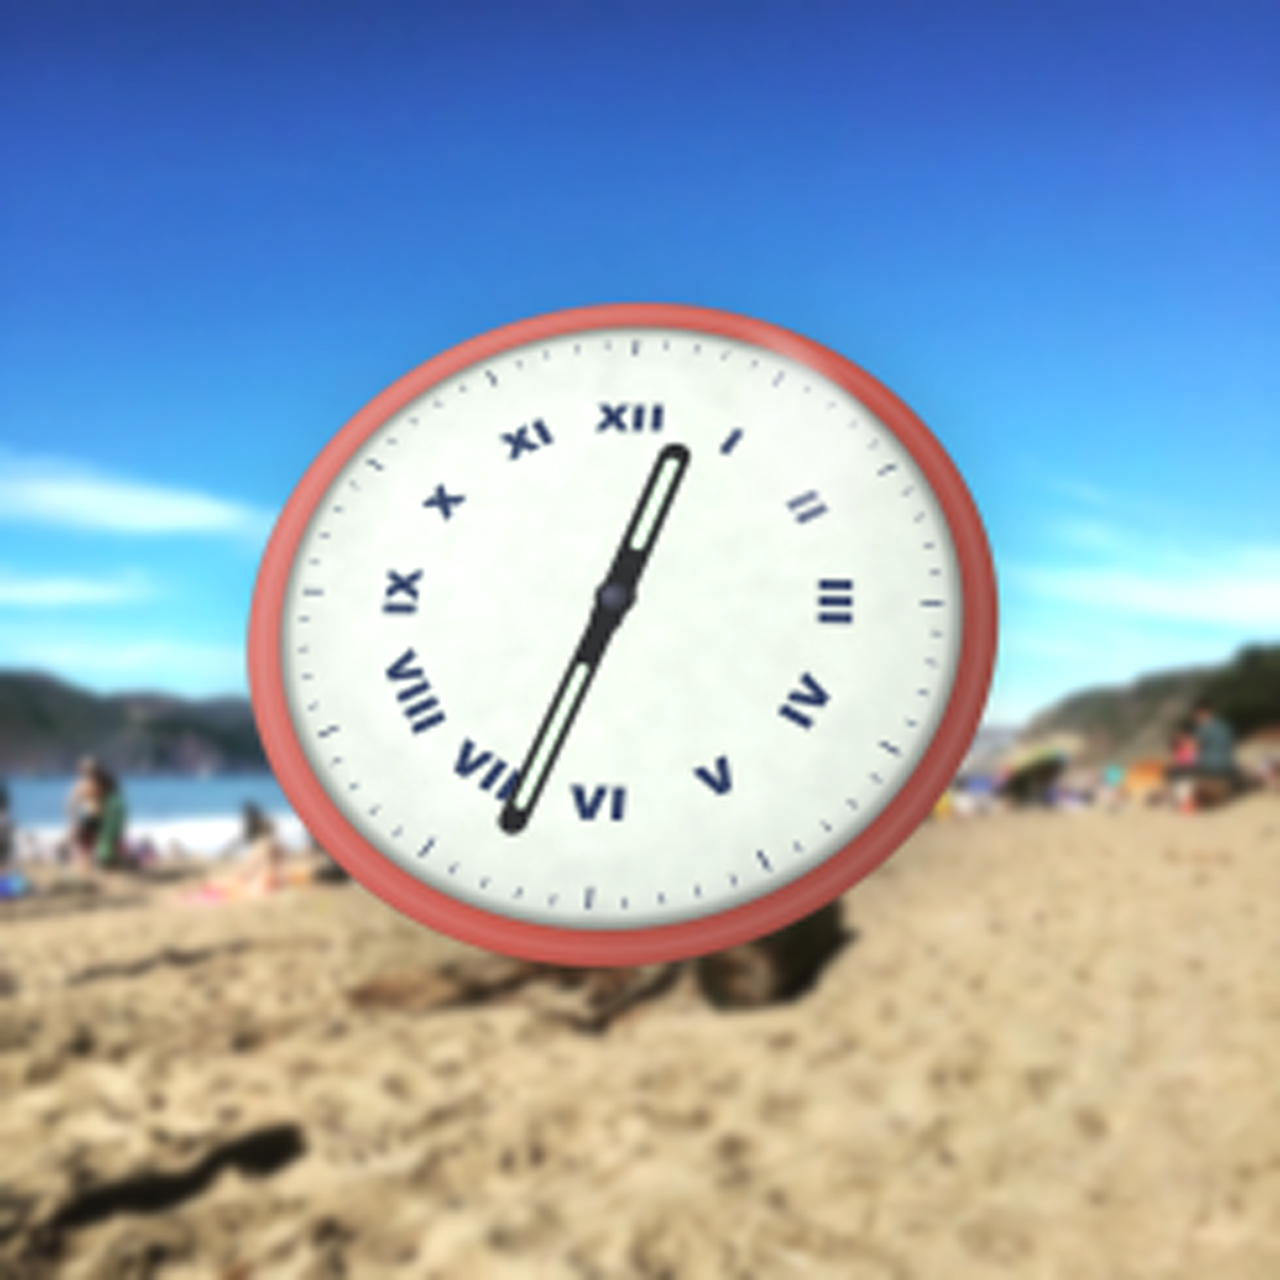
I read 12.33
